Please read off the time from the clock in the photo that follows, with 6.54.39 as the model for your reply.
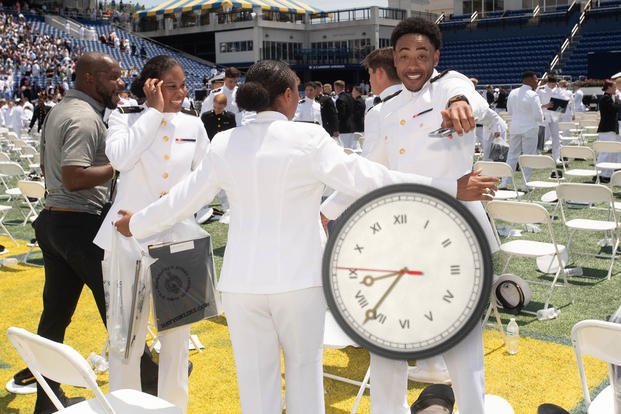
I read 8.36.46
